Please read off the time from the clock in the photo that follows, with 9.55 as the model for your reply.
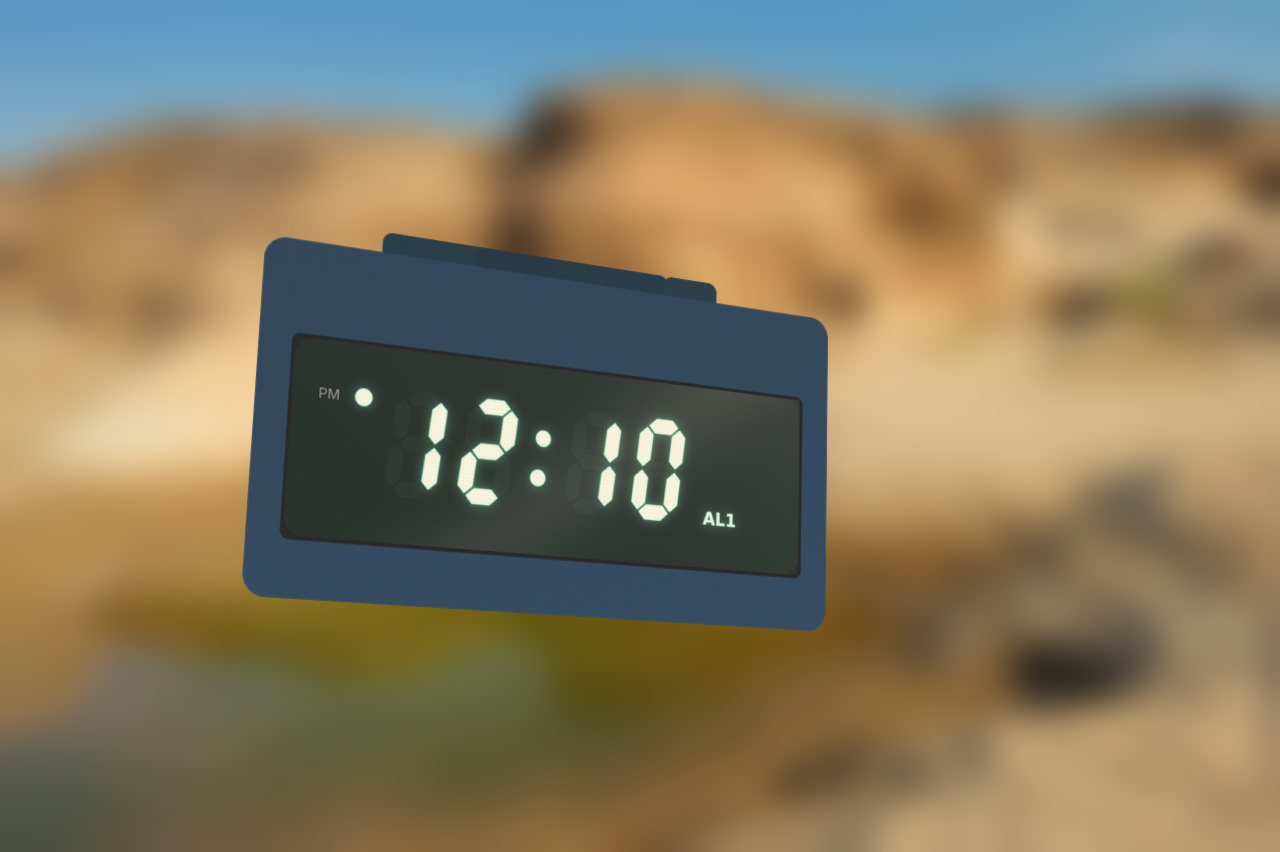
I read 12.10
